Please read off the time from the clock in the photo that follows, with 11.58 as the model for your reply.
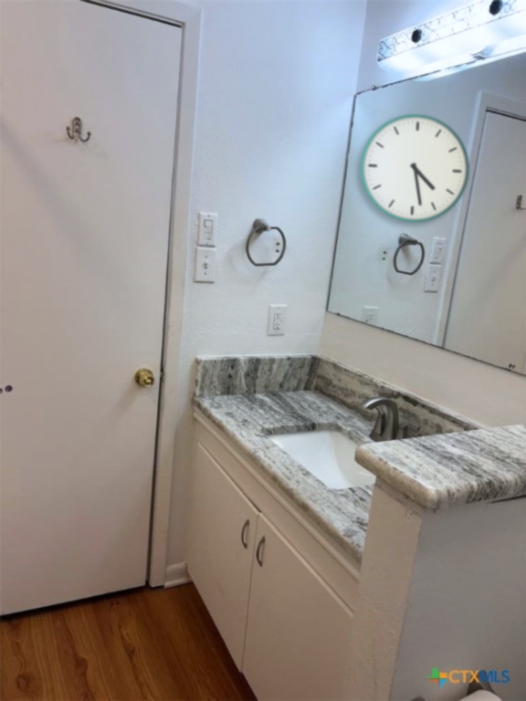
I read 4.28
